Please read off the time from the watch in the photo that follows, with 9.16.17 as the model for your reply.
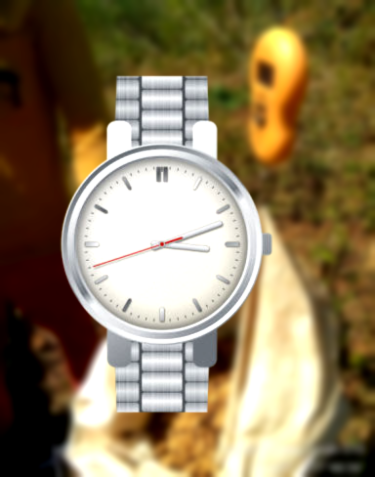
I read 3.11.42
